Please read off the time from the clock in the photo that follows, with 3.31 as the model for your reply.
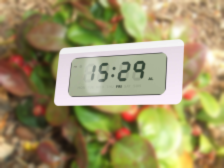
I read 15.29
